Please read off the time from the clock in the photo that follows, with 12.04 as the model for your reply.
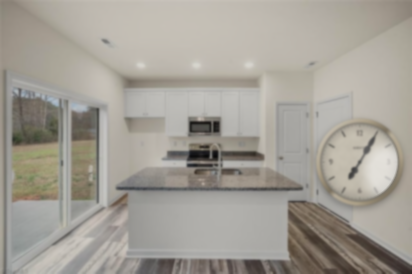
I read 7.05
